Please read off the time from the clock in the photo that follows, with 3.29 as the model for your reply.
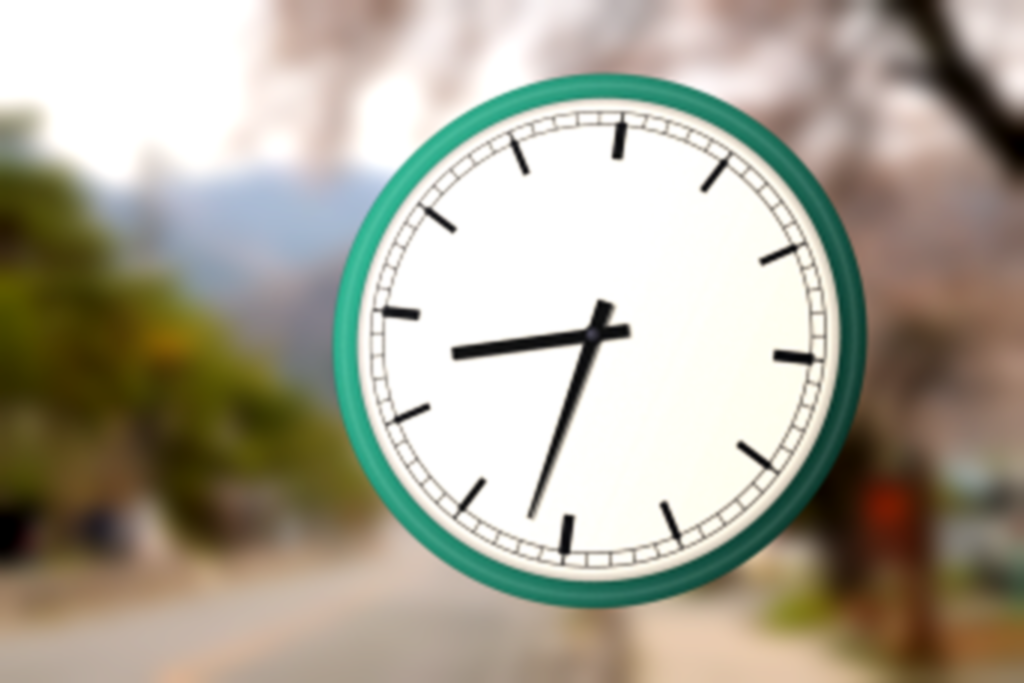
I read 8.32
